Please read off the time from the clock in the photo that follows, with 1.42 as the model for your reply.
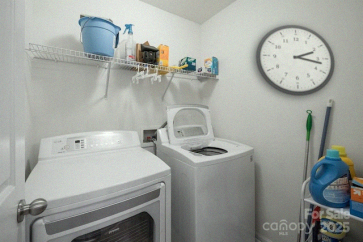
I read 2.17
